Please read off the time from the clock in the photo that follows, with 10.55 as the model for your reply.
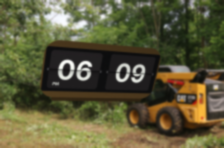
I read 6.09
